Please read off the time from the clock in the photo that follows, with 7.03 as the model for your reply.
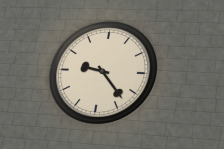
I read 9.23
